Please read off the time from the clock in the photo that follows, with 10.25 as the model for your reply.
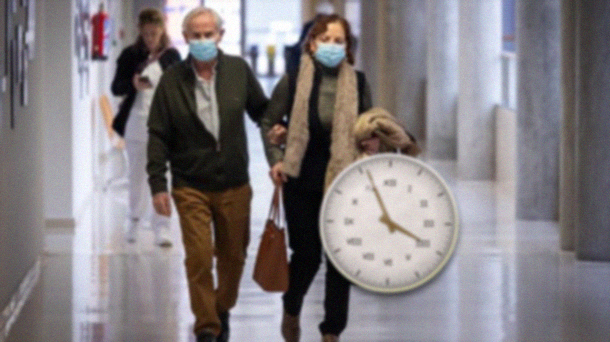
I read 3.56
